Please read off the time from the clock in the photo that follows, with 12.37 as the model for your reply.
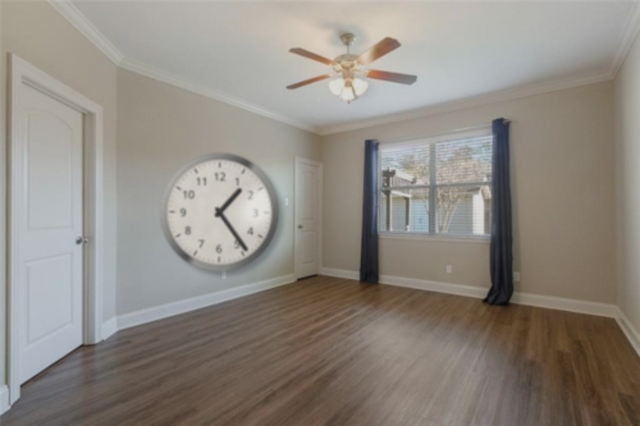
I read 1.24
